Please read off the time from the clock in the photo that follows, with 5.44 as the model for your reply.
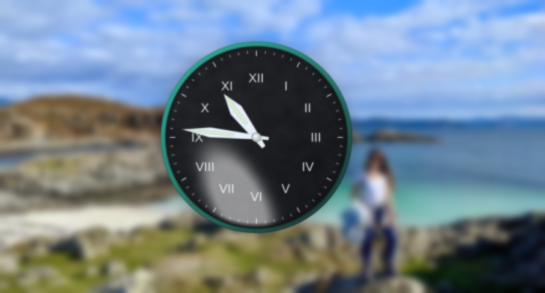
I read 10.46
